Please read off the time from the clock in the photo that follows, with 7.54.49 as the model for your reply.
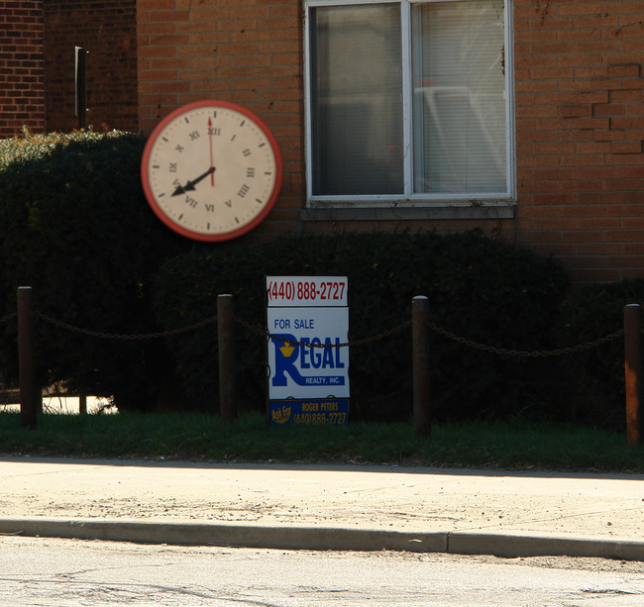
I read 7.38.59
